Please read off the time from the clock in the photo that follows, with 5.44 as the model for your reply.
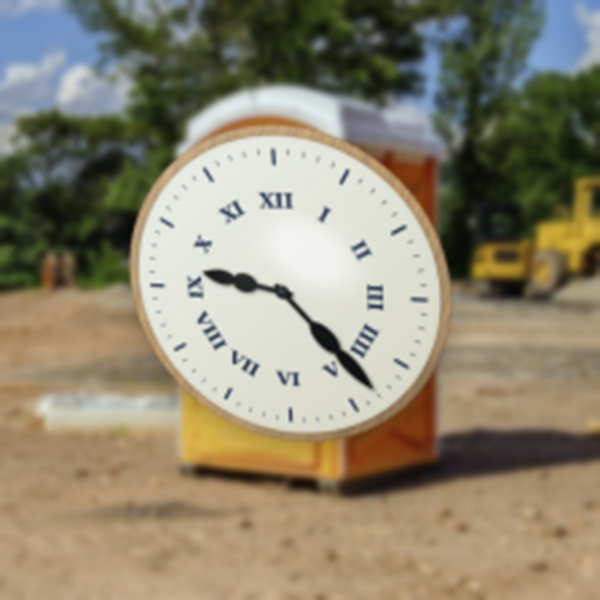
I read 9.23
